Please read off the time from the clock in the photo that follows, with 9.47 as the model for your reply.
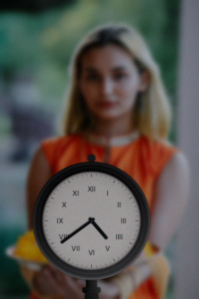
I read 4.39
